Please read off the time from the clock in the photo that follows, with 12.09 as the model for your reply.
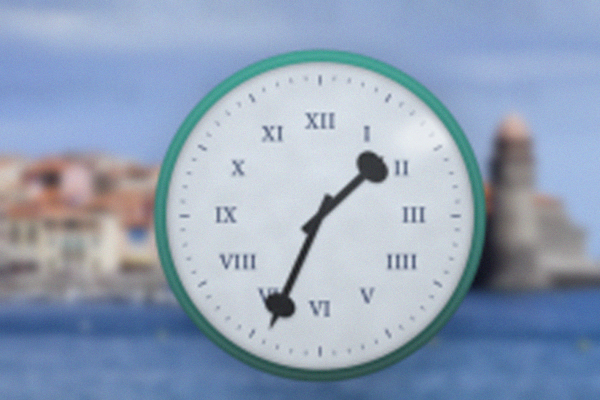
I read 1.34
